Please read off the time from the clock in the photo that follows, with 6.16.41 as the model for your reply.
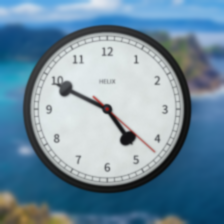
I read 4.49.22
